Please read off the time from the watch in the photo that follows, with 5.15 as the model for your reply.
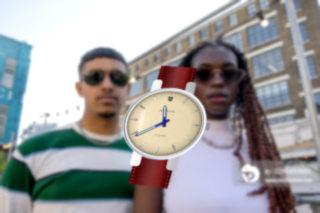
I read 11.39
